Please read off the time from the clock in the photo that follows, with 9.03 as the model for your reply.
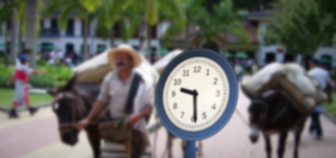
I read 9.29
